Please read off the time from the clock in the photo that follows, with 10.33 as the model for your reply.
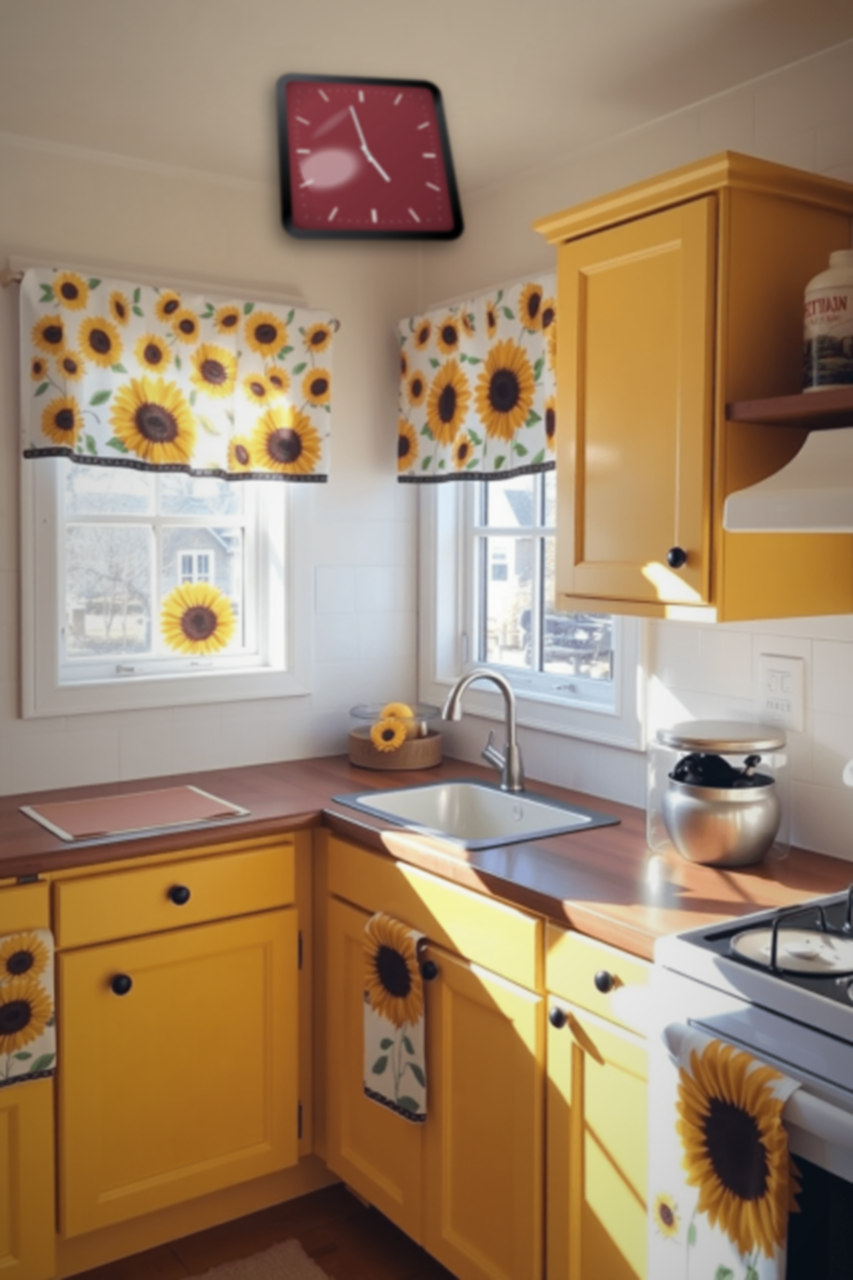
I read 4.58
